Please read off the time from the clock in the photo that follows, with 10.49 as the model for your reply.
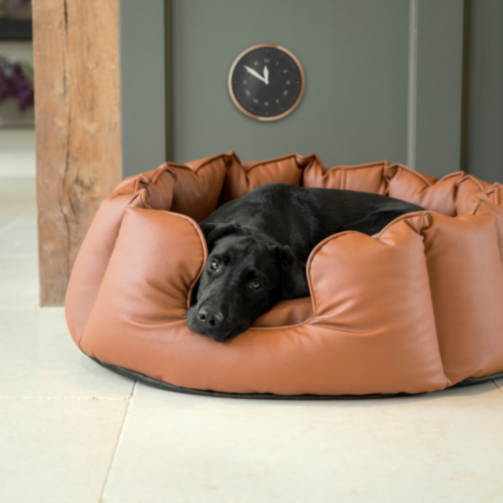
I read 11.51
